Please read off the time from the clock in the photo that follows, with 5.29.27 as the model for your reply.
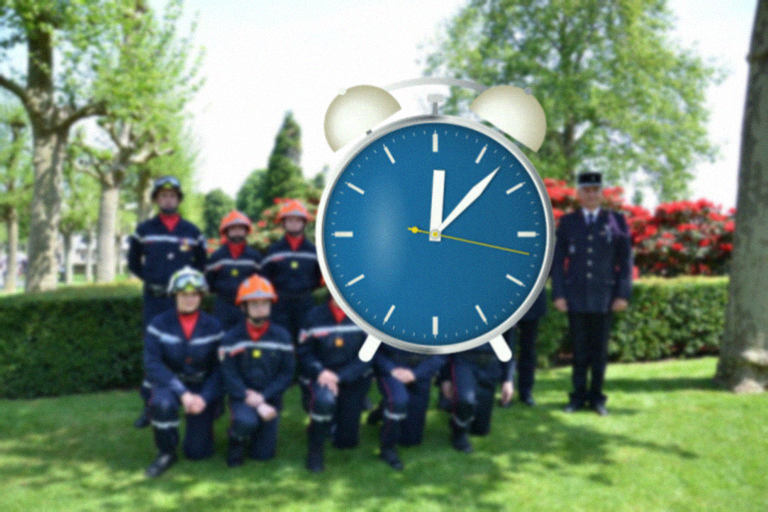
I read 12.07.17
